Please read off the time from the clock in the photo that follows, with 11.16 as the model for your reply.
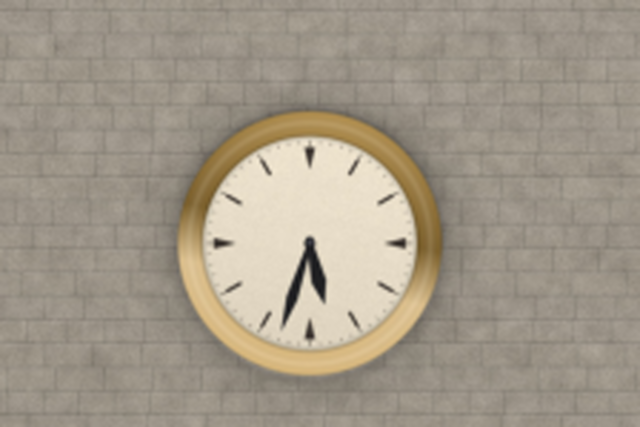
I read 5.33
